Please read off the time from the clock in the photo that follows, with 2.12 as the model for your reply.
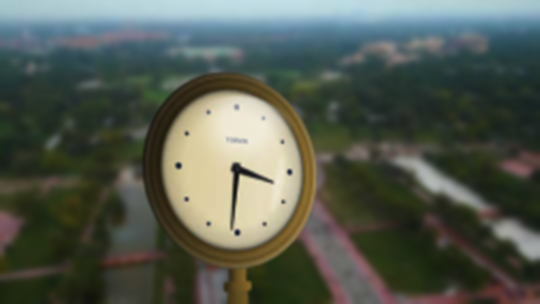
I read 3.31
